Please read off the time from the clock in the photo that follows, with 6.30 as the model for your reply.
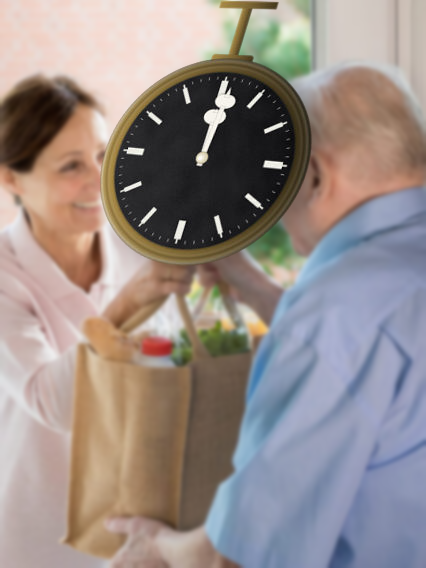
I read 12.01
